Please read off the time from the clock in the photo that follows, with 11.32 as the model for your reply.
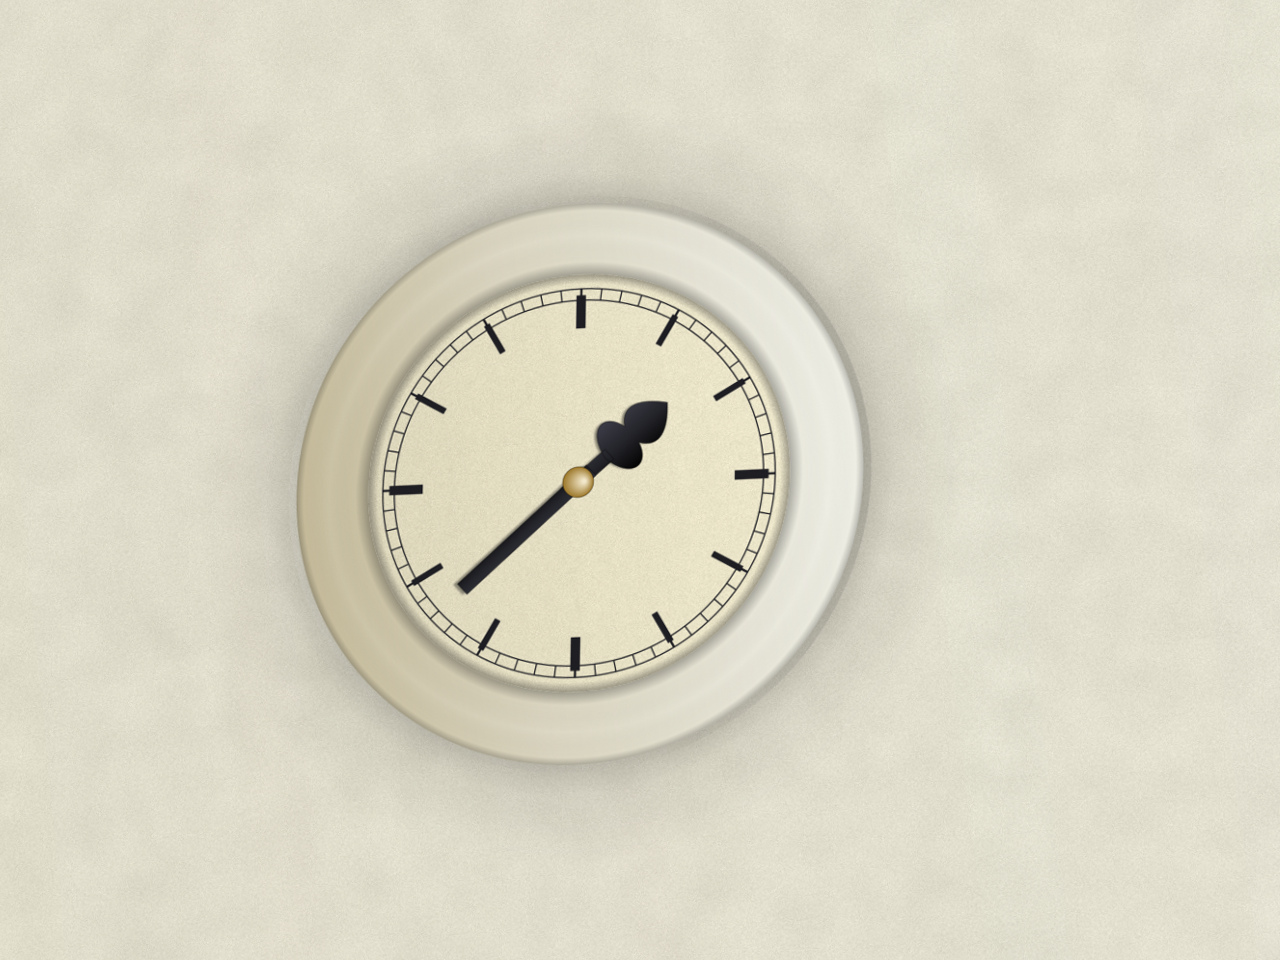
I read 1.38
